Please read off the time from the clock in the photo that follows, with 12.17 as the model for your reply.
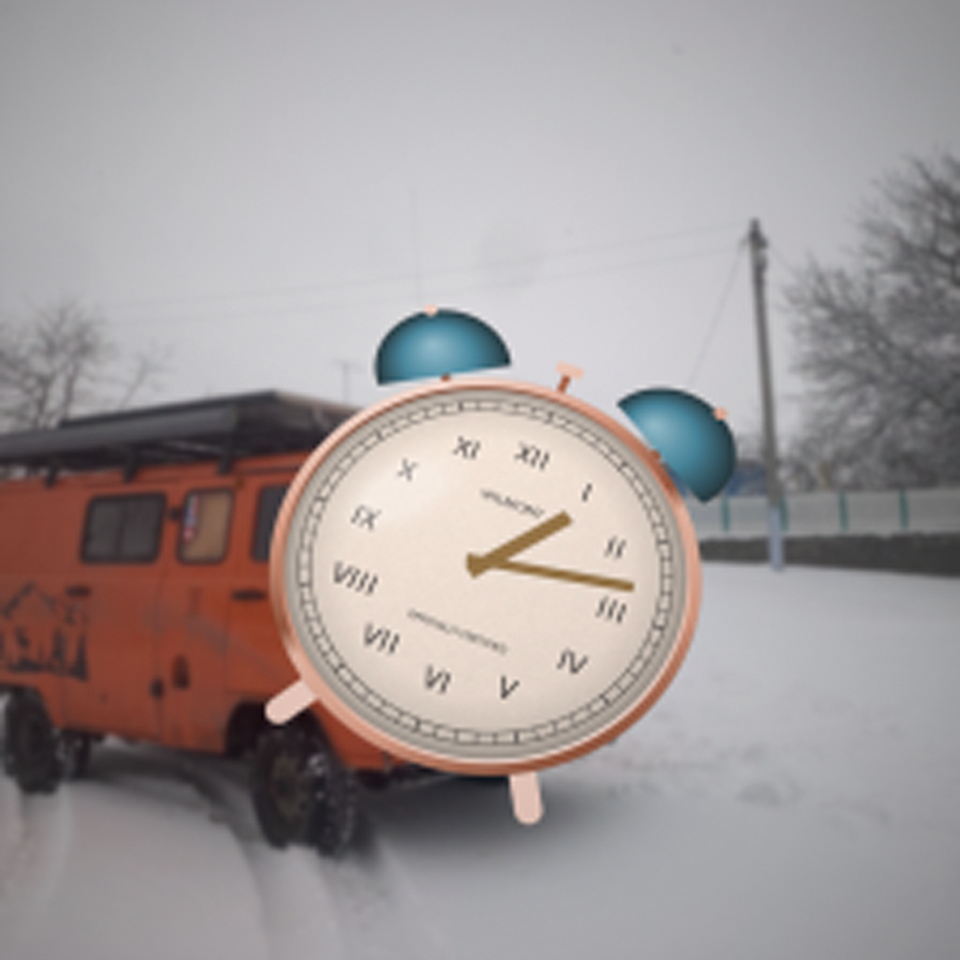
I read 1.13
